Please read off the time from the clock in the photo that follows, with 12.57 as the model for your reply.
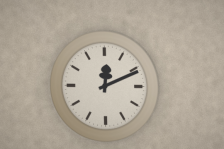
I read 12.11
